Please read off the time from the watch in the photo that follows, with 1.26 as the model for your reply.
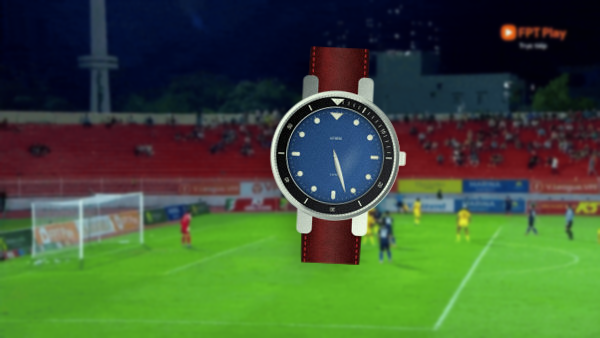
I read 5.27
